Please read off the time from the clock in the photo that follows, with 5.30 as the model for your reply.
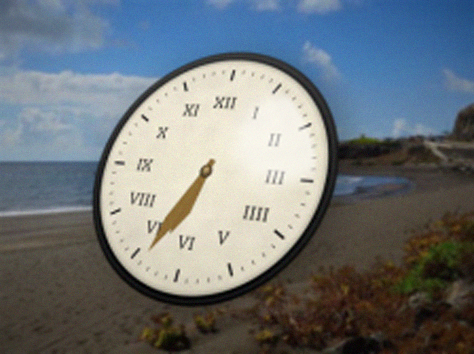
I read 6.34
